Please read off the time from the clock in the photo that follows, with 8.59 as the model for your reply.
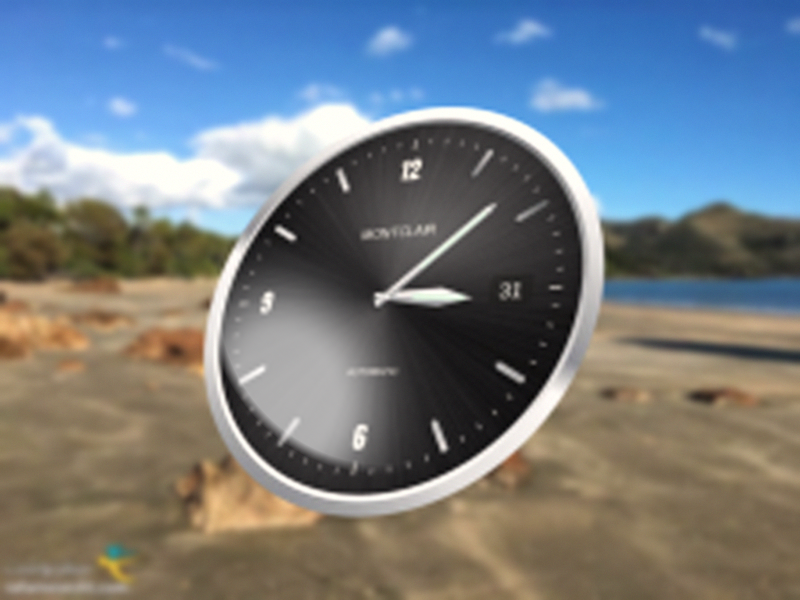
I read 3.08
